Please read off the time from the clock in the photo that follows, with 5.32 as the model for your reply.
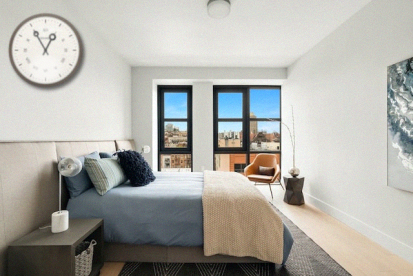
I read 12.55
